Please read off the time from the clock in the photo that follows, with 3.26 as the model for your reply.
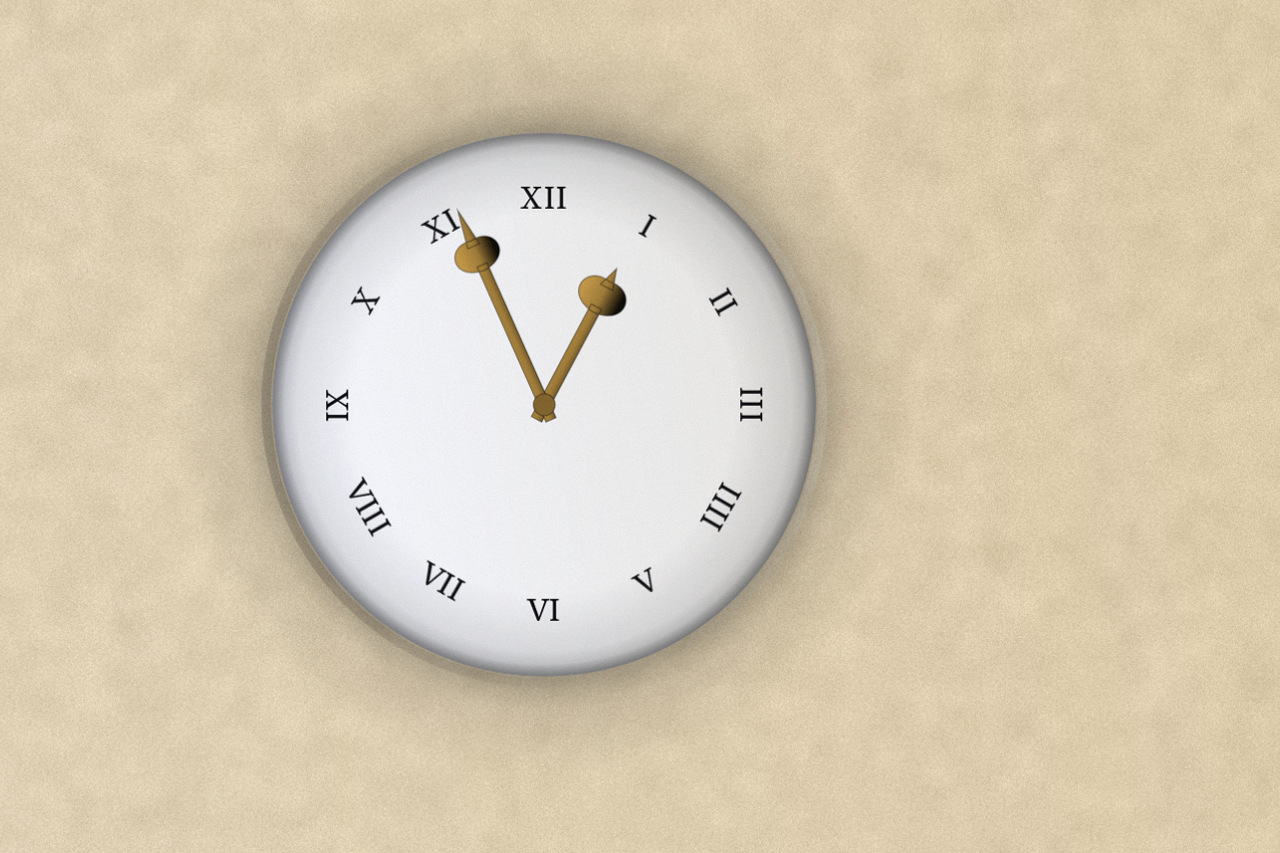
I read 12.56
